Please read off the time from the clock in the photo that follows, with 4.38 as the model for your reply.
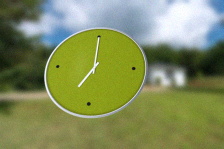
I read 7.00
